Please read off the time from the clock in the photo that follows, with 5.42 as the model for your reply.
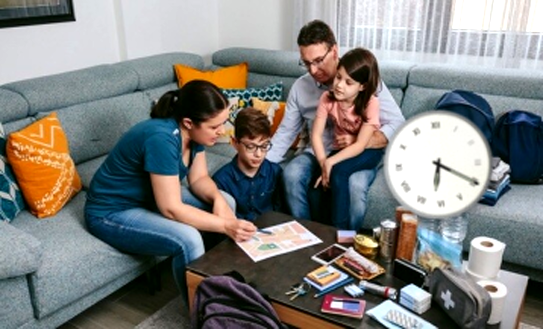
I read 6.20
